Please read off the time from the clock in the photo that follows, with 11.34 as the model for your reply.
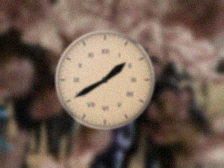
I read 1.40
